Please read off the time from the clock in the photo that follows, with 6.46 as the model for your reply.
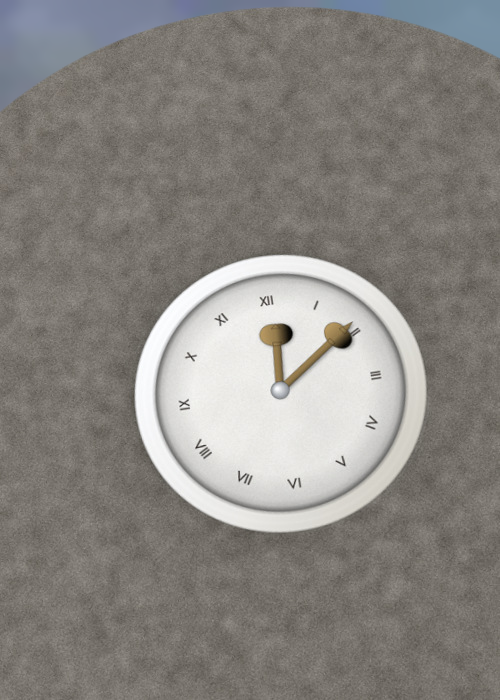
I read 12.09
